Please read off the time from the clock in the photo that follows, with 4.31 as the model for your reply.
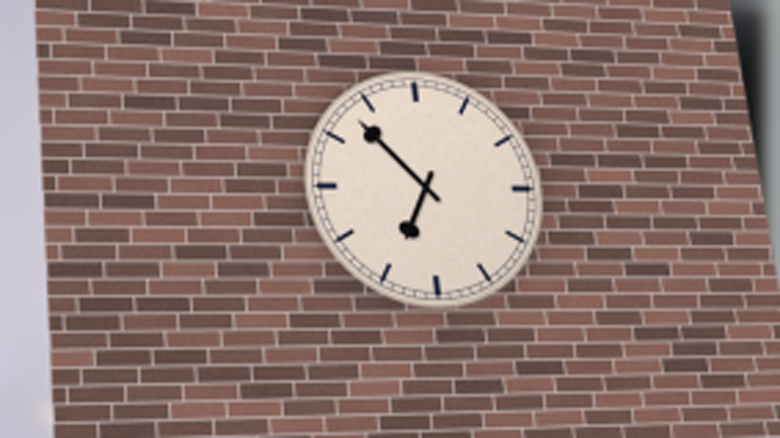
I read 6.53
